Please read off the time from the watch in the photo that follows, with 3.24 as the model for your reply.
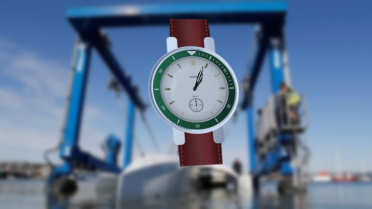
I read 1.04
